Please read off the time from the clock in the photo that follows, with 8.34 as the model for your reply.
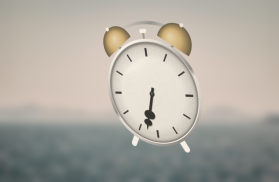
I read 6.33
